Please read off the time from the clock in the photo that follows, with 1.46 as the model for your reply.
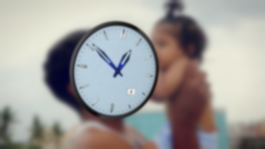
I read 12.51
